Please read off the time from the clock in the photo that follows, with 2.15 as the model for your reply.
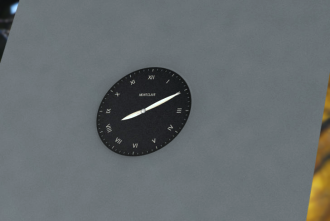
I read 8.10
